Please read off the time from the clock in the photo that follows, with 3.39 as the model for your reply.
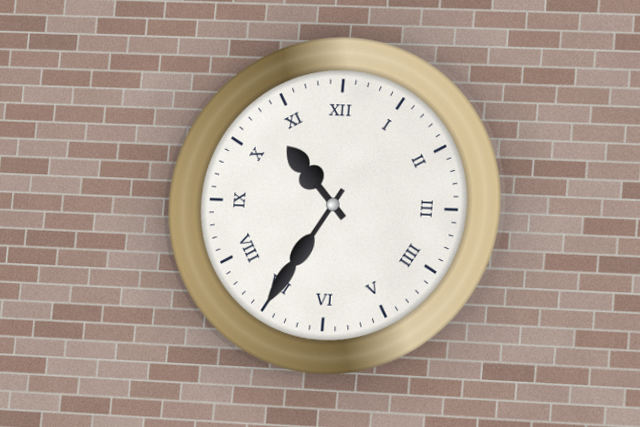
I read 10.35
